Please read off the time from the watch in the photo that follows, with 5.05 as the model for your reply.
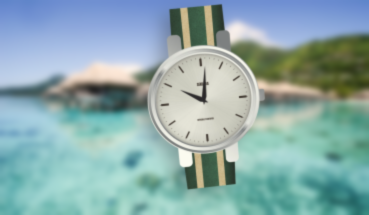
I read 10.01
